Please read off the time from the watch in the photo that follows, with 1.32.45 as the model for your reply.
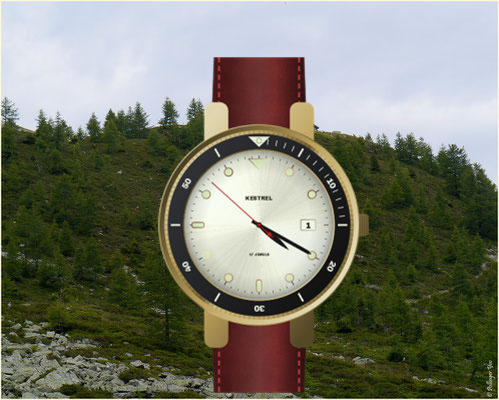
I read 4.19.52
